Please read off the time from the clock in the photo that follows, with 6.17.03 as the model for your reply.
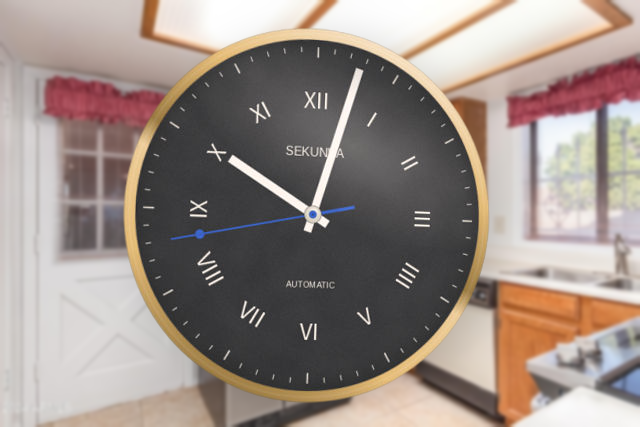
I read 10.02.43
